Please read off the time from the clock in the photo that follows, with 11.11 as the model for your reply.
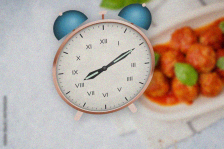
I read 8.10
